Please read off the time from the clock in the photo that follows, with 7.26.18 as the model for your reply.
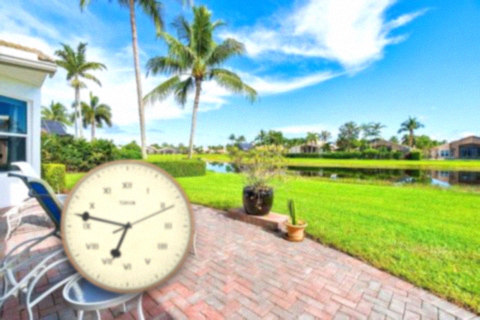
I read 6.47.11
